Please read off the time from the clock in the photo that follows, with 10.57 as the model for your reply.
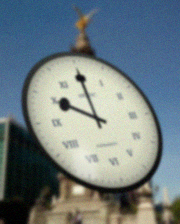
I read 10.00
